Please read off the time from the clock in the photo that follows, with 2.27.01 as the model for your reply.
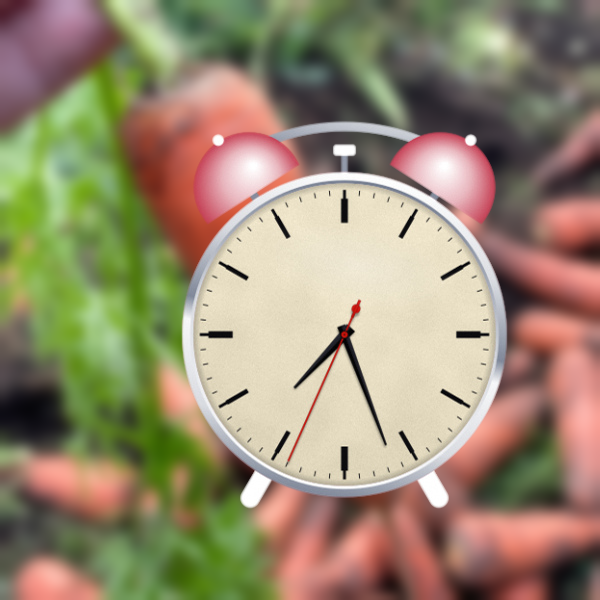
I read 7.26.34
